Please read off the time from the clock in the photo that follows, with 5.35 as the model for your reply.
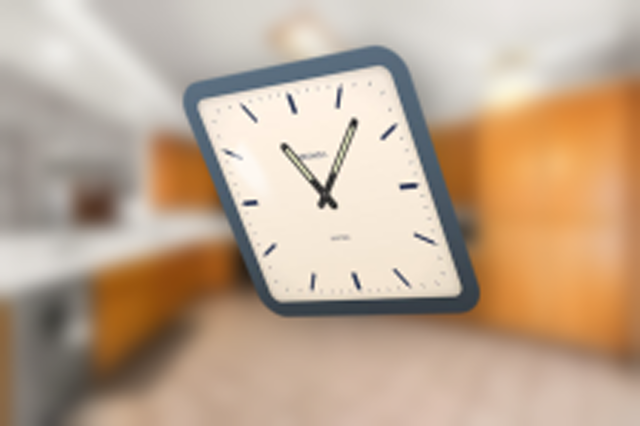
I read 11.07
